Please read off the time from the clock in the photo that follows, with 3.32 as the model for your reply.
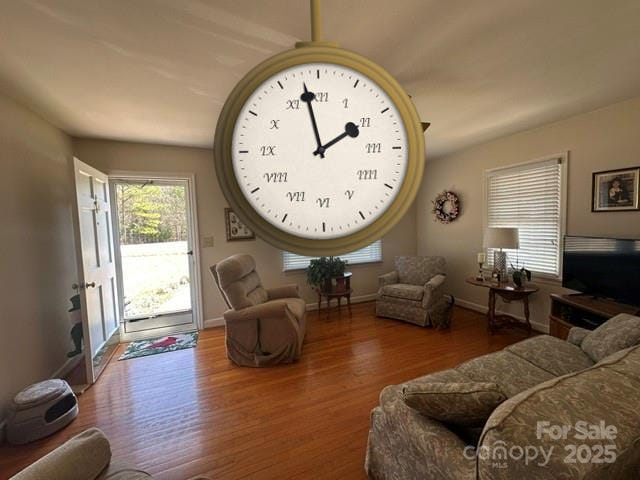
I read 1.58
